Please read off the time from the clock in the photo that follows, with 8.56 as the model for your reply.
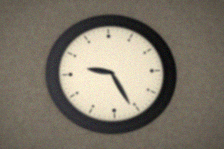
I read 9.26
